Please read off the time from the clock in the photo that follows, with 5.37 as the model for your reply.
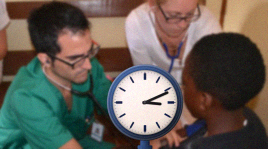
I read 3.11
